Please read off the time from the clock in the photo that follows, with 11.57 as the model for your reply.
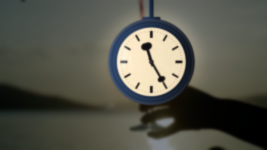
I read 11.25
